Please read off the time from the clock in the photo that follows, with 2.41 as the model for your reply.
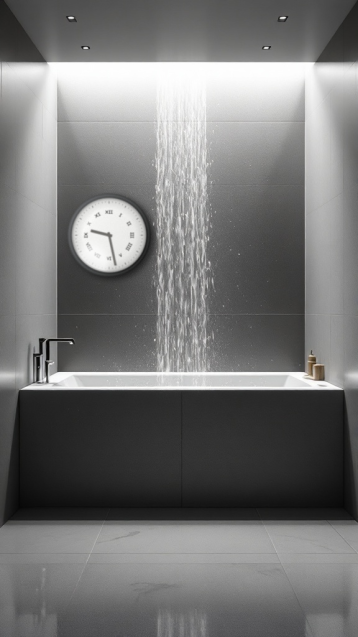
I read 9.28
